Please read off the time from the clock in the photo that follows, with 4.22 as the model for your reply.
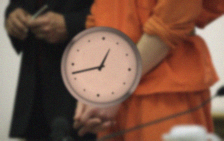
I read 12.42
